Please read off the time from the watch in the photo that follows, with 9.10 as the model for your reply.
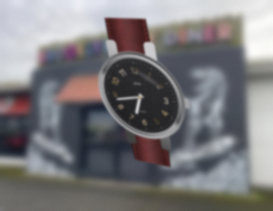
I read 6.43
